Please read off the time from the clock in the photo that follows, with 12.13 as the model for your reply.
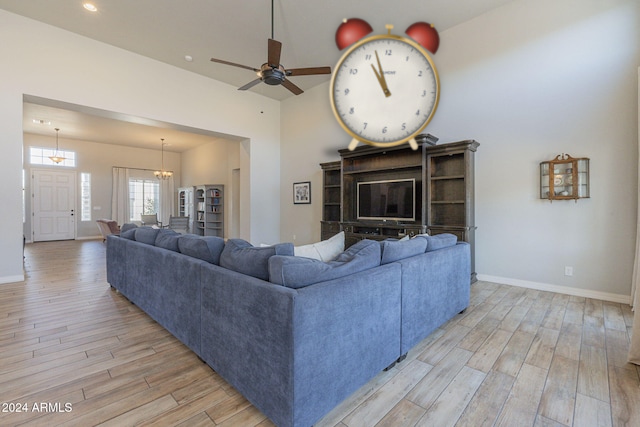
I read 10.57
